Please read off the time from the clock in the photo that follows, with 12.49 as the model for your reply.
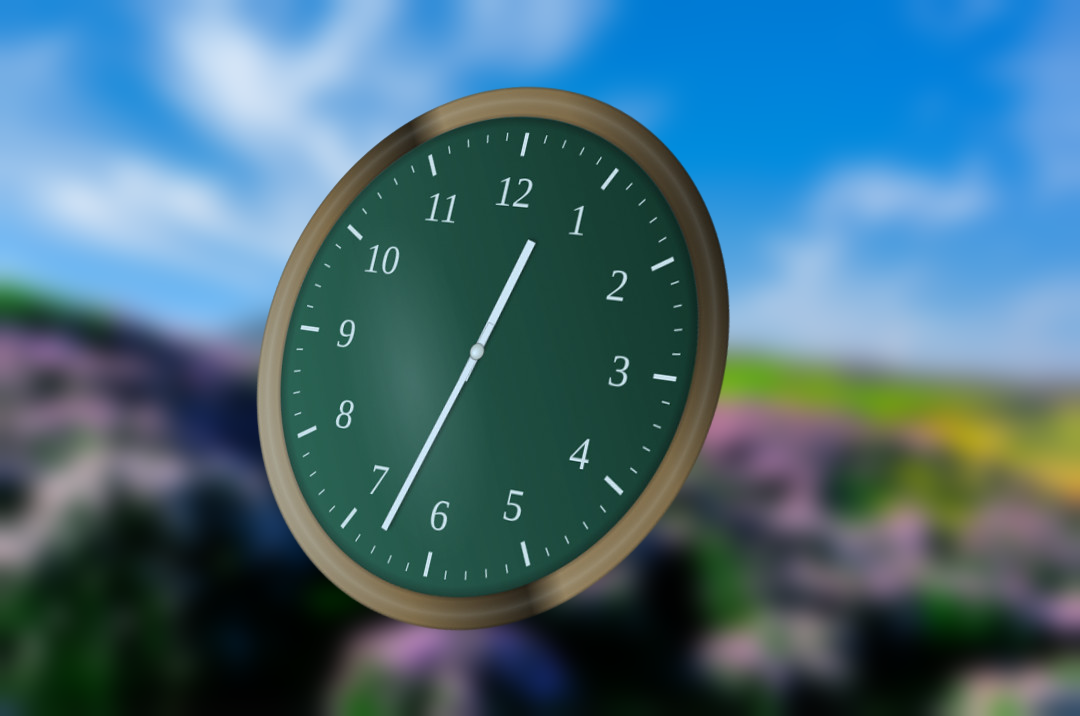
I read 12.33
